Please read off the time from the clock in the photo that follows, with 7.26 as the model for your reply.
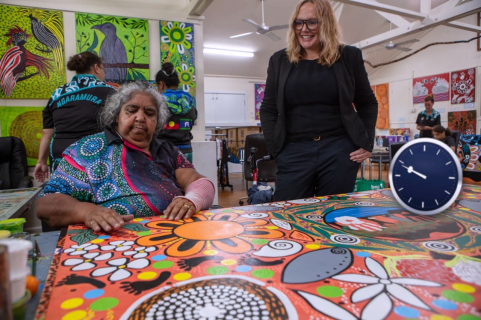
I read 9.49
